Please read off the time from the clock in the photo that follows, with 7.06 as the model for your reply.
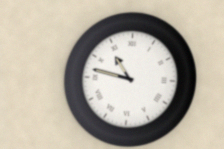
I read 10.47
